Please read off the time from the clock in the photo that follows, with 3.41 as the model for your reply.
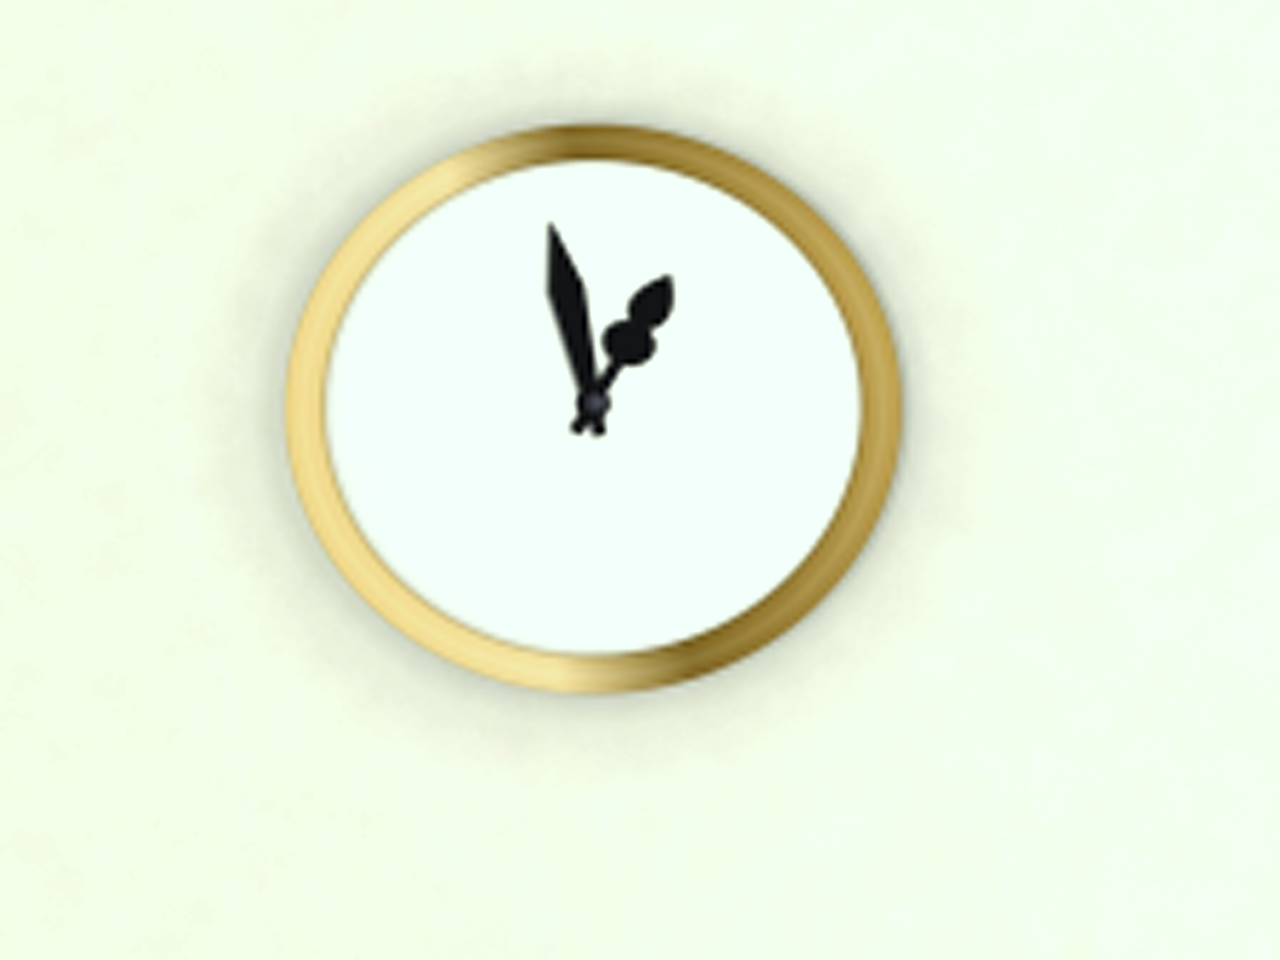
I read 12.58
